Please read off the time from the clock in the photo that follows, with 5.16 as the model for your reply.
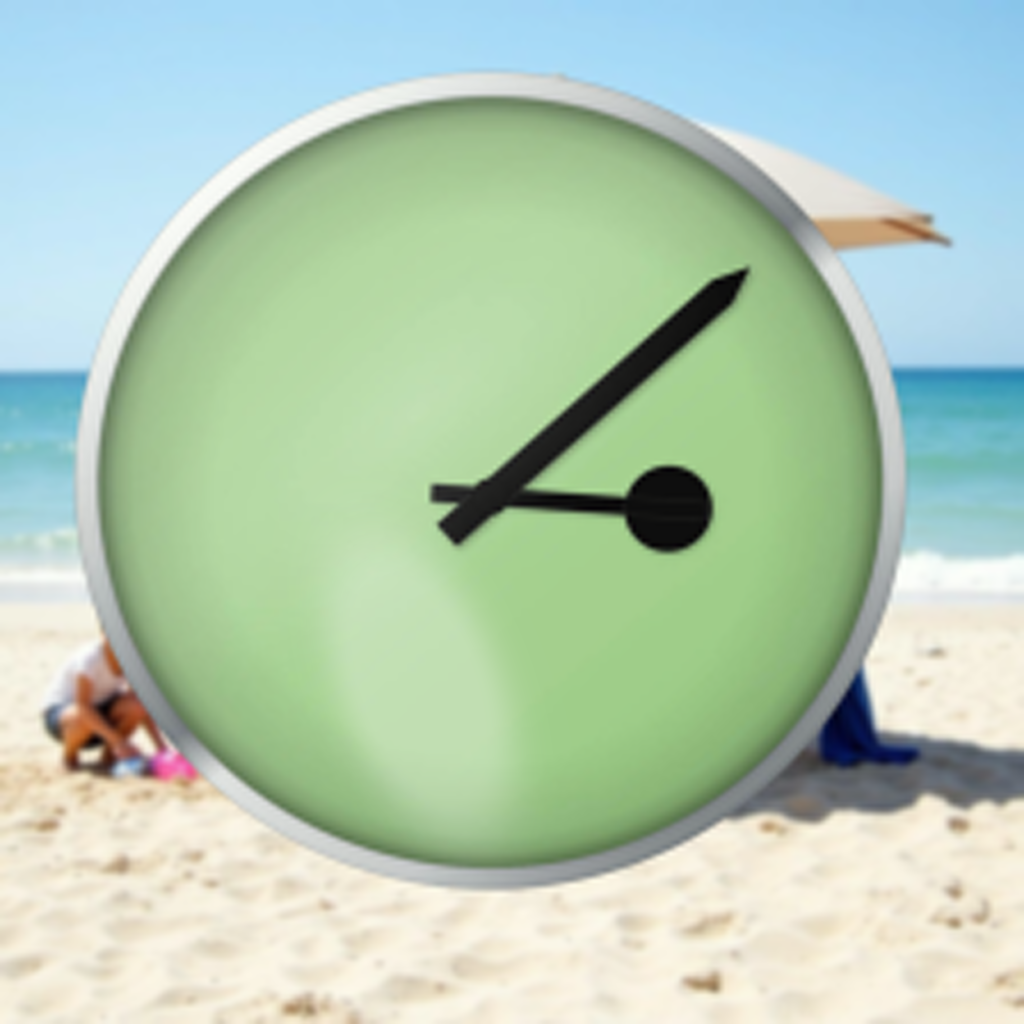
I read 3.08
